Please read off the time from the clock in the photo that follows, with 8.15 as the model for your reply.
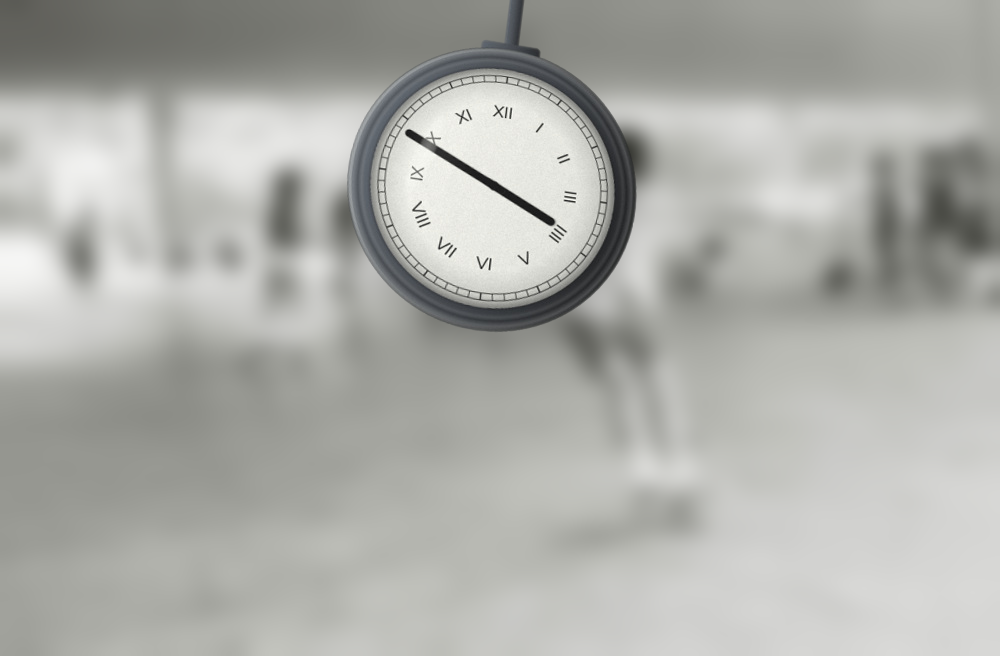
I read 3.49
